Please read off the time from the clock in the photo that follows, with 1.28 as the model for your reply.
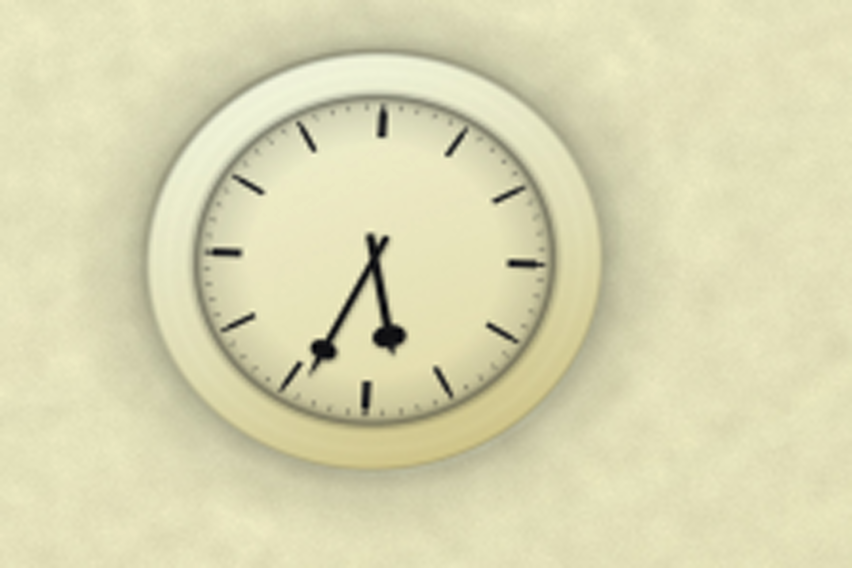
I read 5.34
